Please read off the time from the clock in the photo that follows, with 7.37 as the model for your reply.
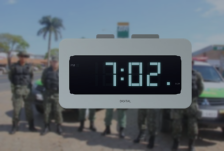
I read 7.02
